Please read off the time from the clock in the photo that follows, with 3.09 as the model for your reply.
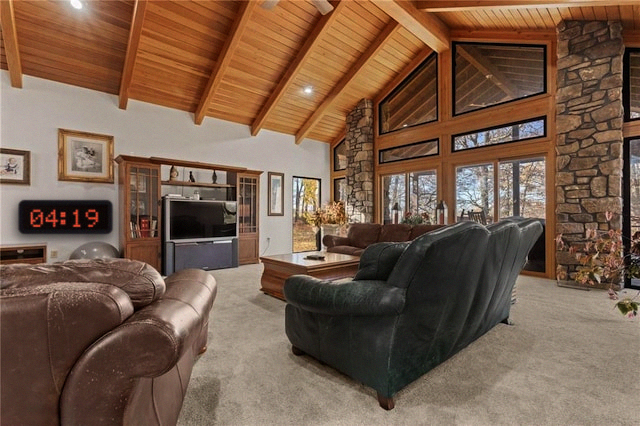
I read 4.19
